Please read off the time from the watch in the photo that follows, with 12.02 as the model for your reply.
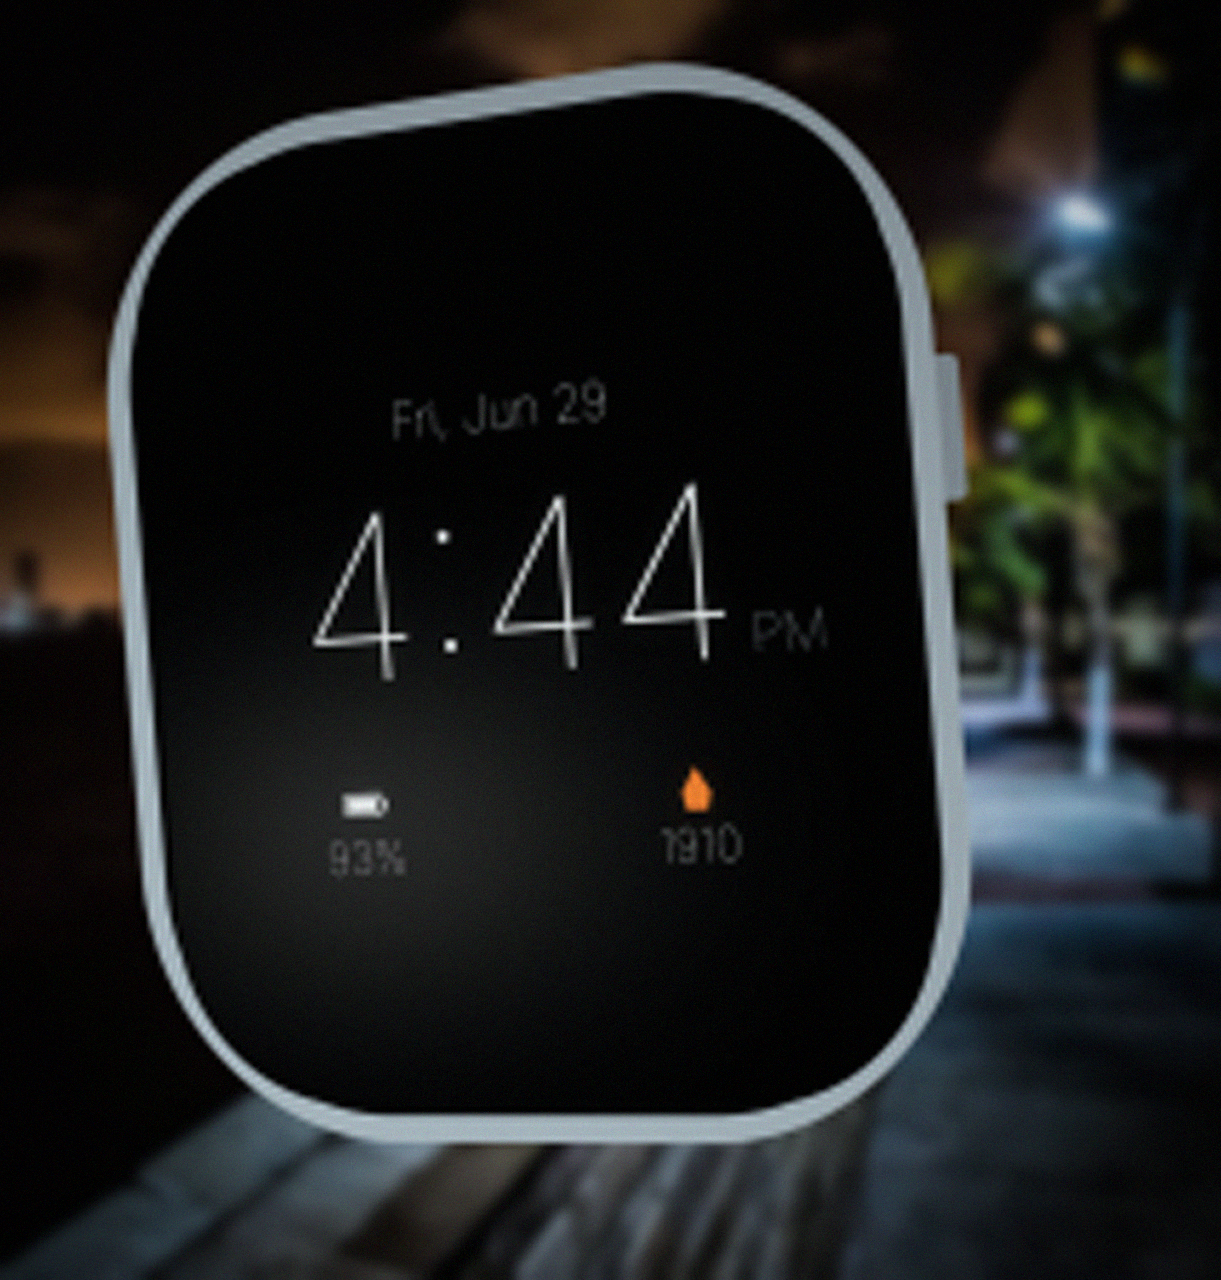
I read 4.44
